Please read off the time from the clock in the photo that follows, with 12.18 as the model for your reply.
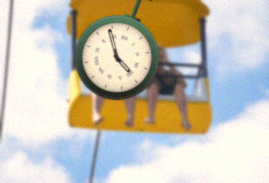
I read 3.54
